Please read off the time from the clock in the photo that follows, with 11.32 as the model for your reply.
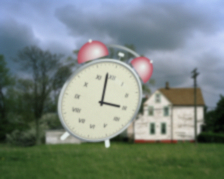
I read 2.58
